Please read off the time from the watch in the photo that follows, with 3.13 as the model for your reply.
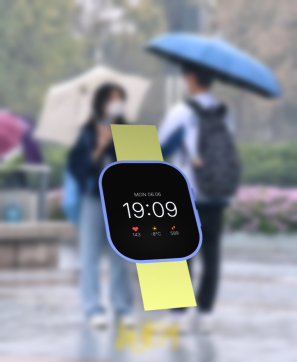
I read 19.09
